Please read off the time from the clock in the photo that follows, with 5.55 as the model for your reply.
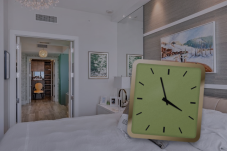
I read 3.57
